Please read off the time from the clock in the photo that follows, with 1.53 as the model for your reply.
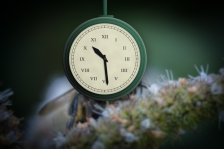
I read 10.29
